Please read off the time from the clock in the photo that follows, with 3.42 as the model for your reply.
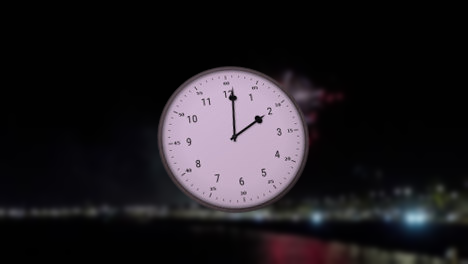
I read 2.01
